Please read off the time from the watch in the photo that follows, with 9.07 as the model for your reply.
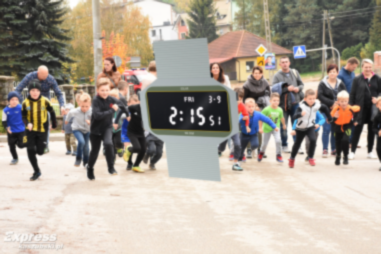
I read 2.15
